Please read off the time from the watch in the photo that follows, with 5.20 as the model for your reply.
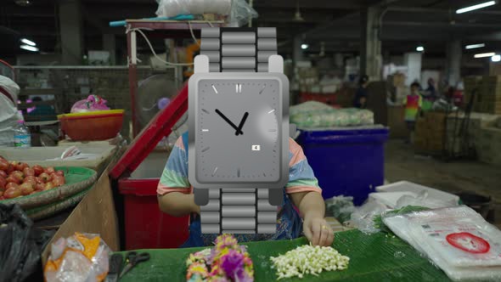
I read 12.52
